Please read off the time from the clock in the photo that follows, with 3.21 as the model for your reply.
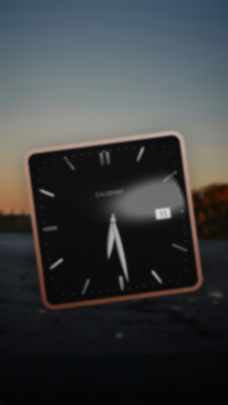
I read 6.29
